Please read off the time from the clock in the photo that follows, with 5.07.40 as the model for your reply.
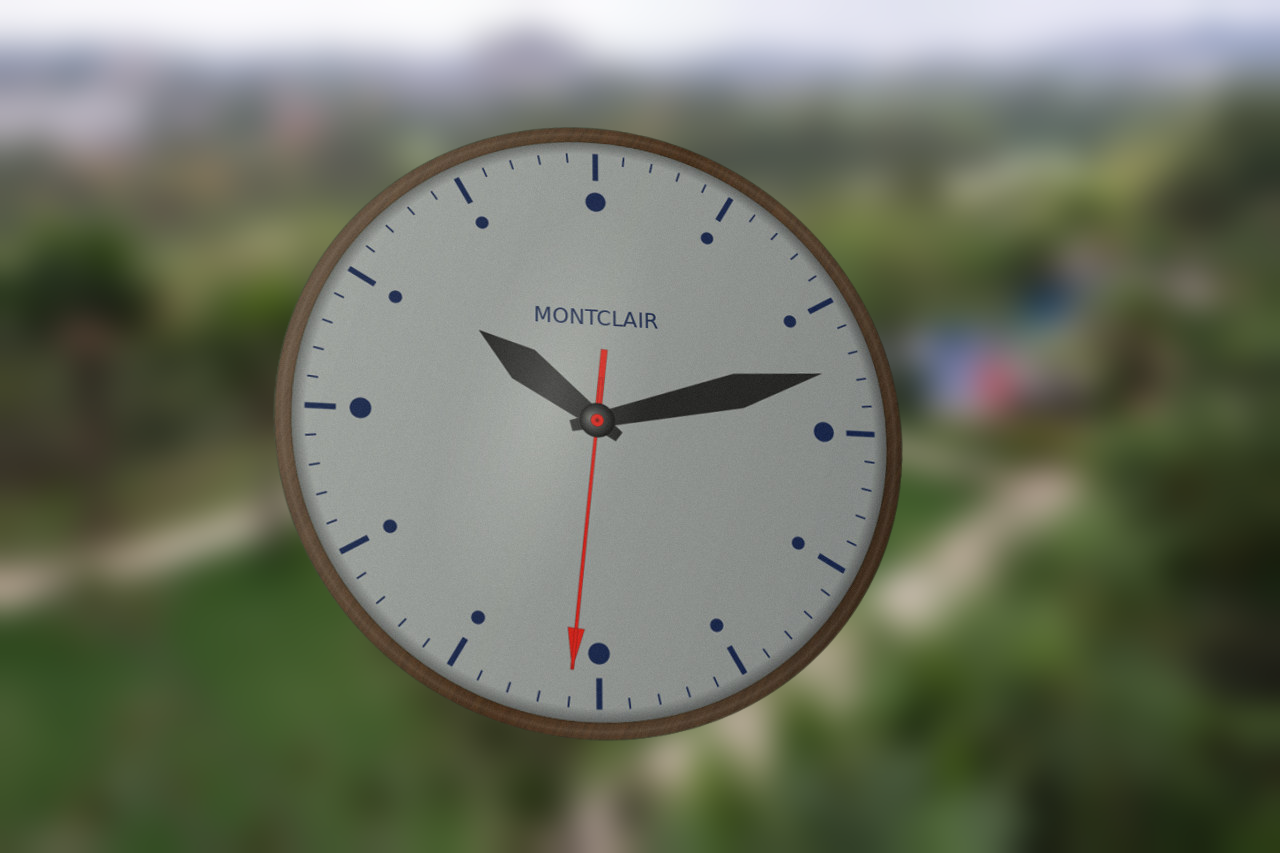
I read 10.12.31
